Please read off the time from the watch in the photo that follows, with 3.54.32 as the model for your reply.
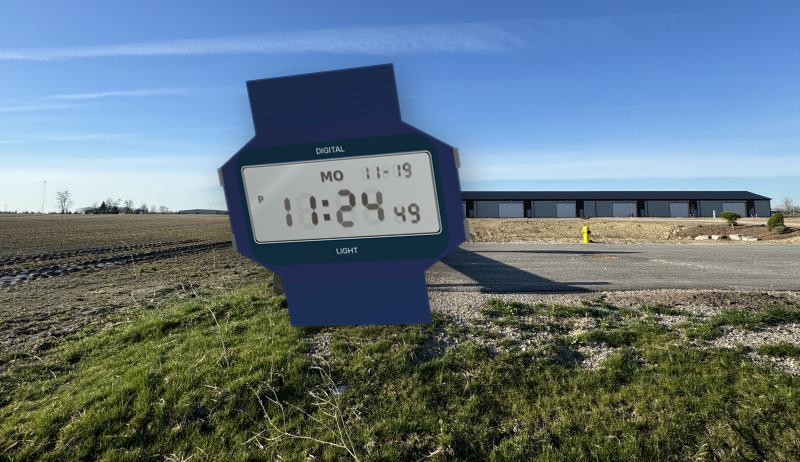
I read 11.24.49
